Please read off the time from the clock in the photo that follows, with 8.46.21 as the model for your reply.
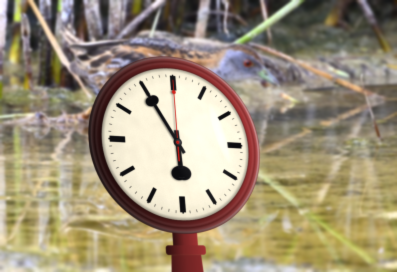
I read 5.55.00
